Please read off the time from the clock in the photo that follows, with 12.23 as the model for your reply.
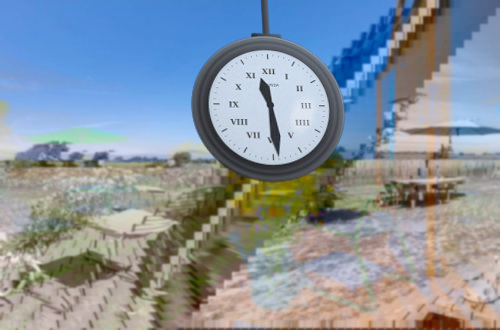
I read 11.29
